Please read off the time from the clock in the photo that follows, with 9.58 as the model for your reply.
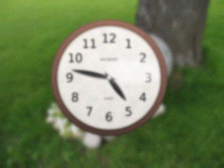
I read 4.47
